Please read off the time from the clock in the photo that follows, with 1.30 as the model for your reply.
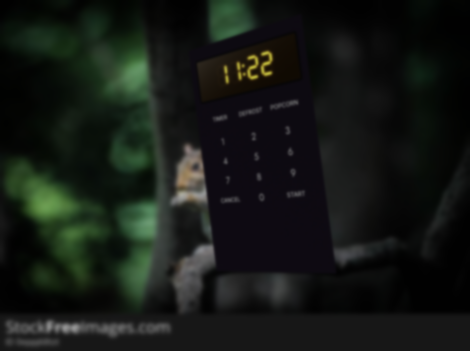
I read 11.22
